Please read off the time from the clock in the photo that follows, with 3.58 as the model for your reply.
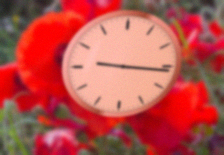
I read 9.16
